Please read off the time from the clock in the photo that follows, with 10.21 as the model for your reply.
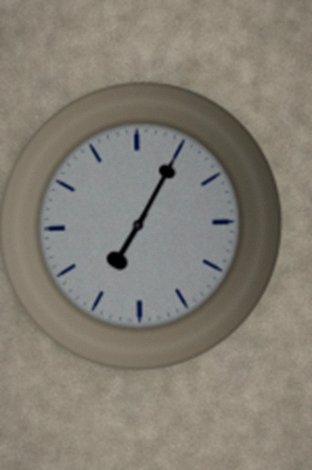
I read 7.05
